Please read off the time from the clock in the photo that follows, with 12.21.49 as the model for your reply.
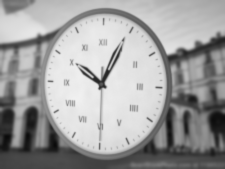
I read 10.04.30
